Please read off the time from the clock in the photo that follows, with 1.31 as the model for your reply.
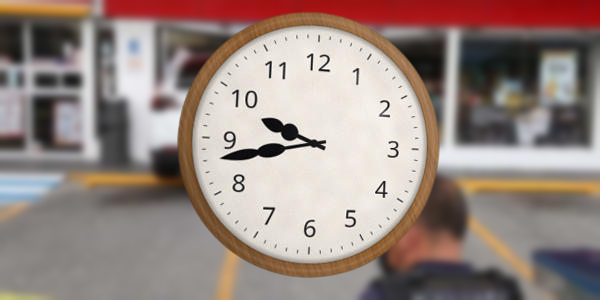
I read 9.43
